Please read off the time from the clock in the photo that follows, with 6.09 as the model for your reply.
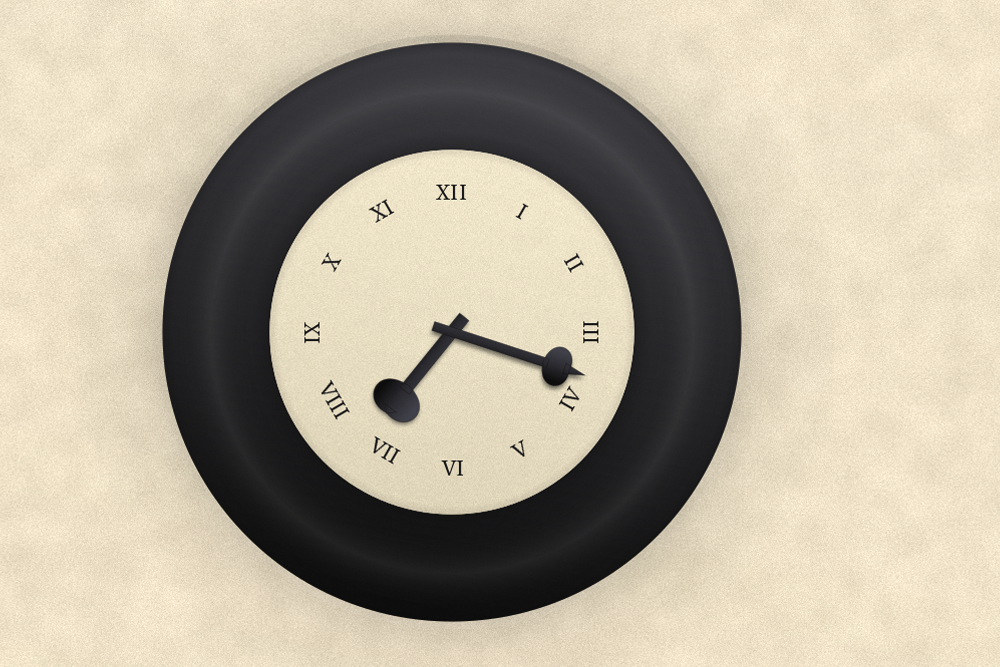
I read 7.18
